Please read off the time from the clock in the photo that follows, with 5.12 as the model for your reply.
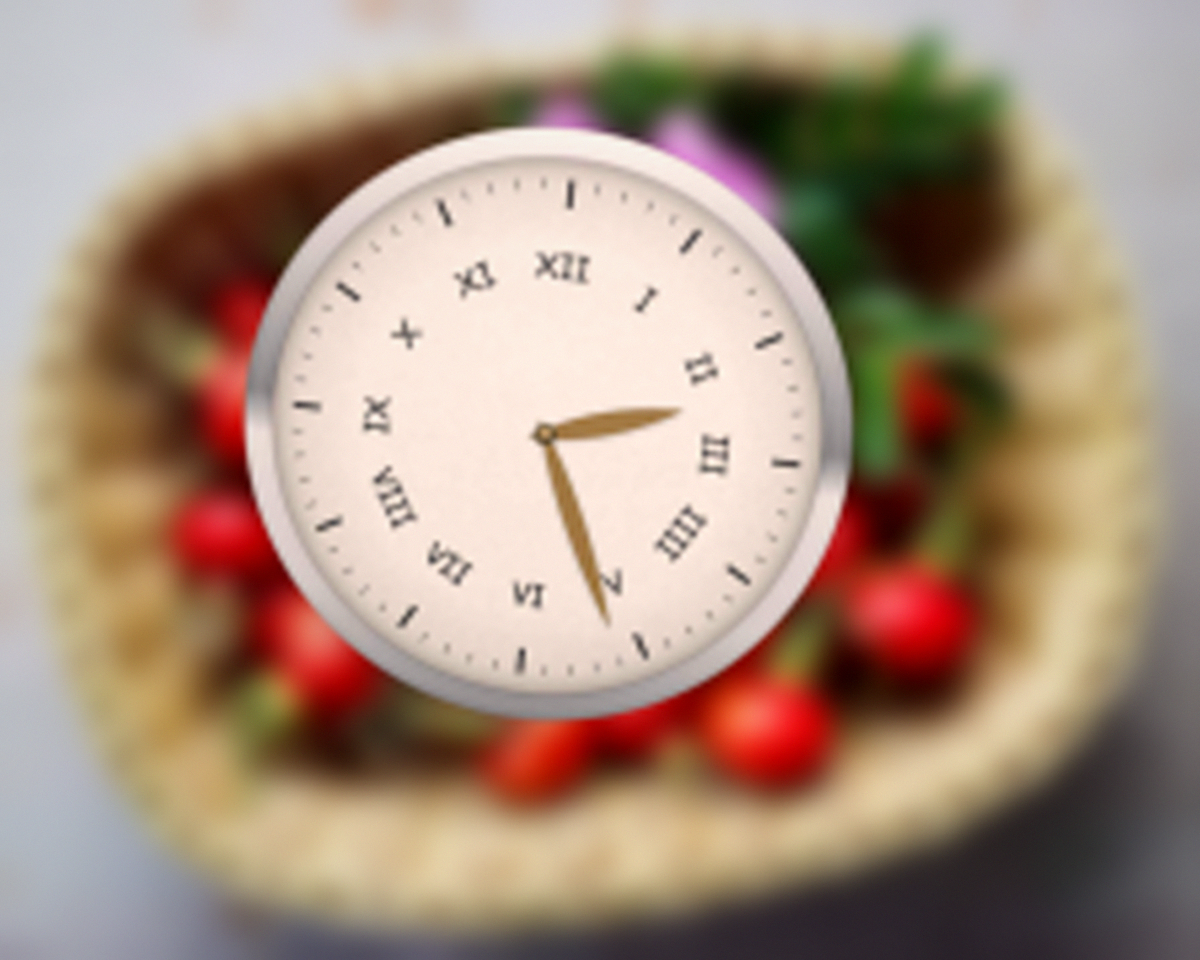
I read 2.26
